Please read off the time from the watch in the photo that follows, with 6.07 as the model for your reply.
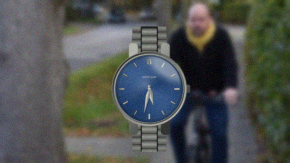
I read 5.32
